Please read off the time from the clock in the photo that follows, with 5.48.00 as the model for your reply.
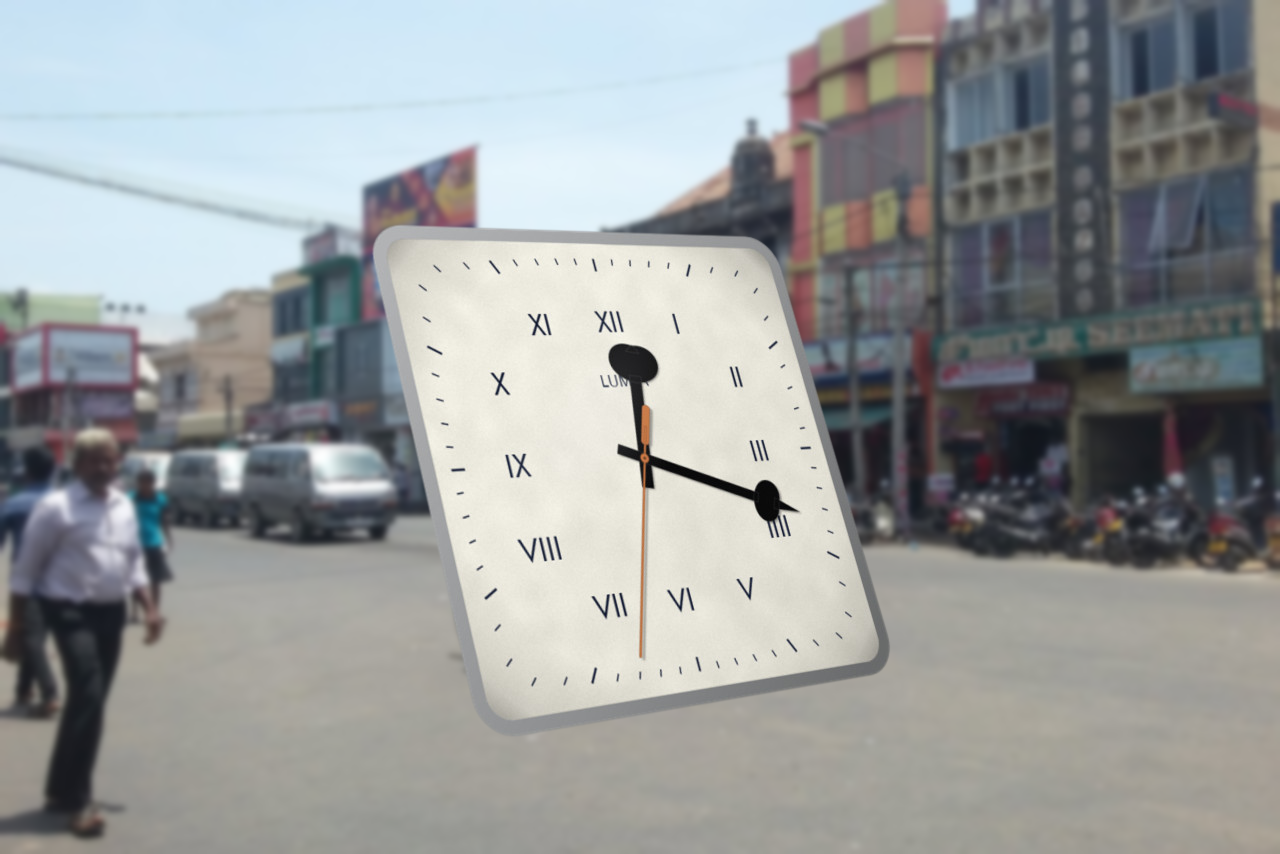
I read 12.18.33
